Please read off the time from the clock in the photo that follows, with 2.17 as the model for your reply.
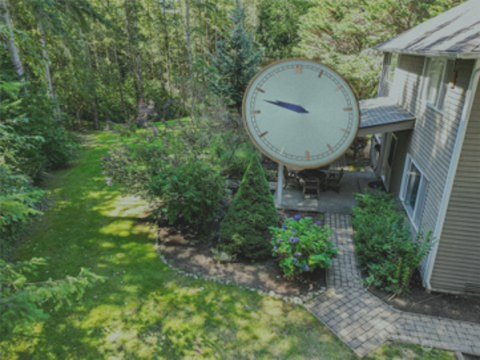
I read 9.48
